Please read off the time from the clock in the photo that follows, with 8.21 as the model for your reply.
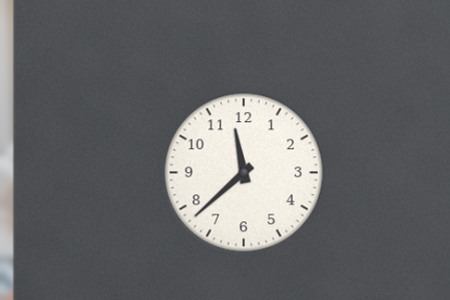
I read 11.38
